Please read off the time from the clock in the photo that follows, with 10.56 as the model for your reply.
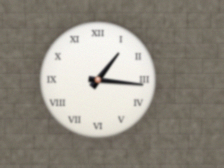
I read 1.16
